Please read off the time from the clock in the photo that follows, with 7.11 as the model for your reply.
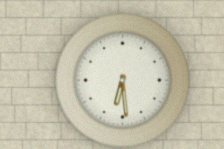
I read 6.29
